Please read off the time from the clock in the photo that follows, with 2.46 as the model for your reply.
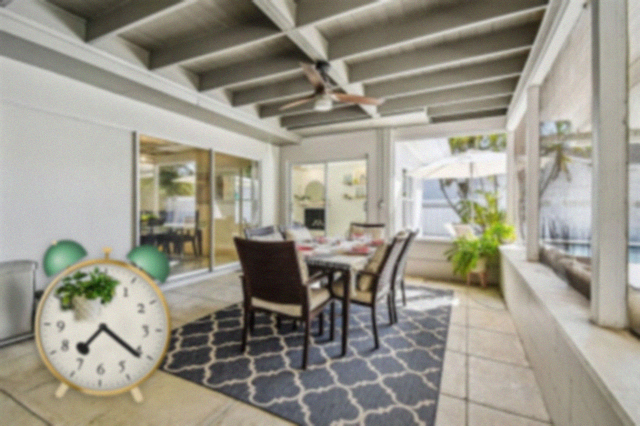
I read 7.21
